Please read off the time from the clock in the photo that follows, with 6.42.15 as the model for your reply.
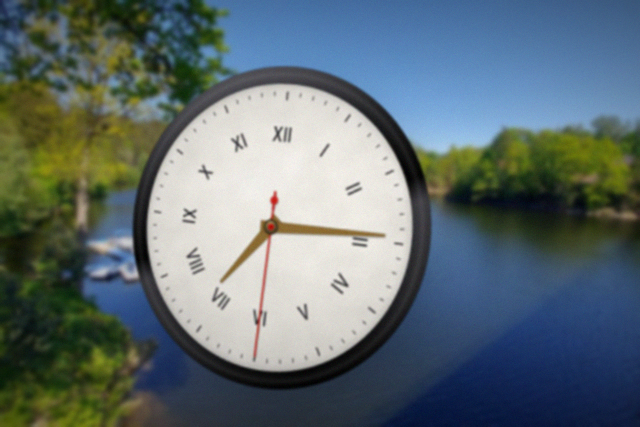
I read 7.14.30
